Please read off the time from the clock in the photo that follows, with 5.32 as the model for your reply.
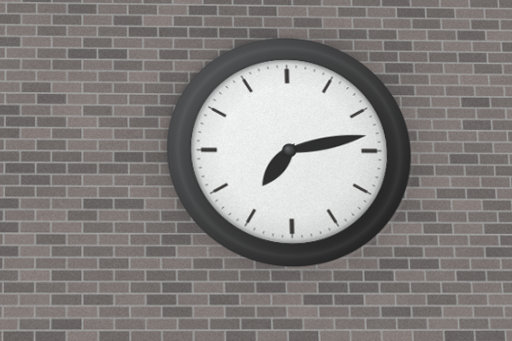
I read 7.13
